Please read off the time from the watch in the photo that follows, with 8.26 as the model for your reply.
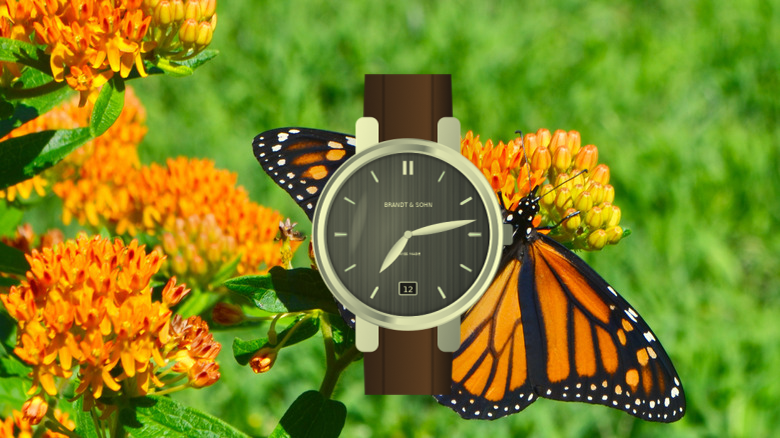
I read 7.13
